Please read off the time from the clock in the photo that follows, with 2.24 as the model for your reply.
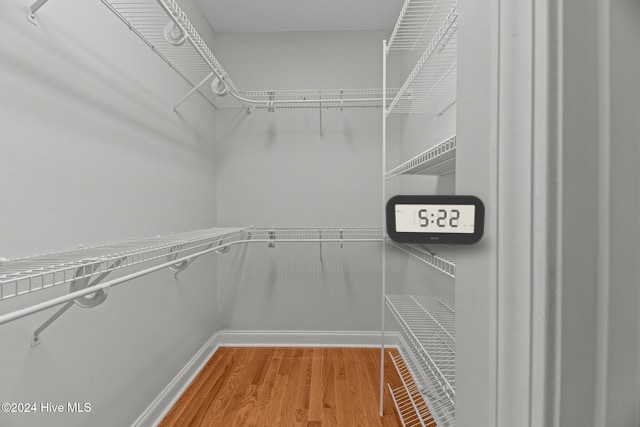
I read 5.22
